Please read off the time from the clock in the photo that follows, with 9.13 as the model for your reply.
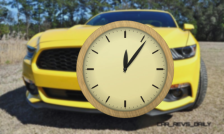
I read 12.06
